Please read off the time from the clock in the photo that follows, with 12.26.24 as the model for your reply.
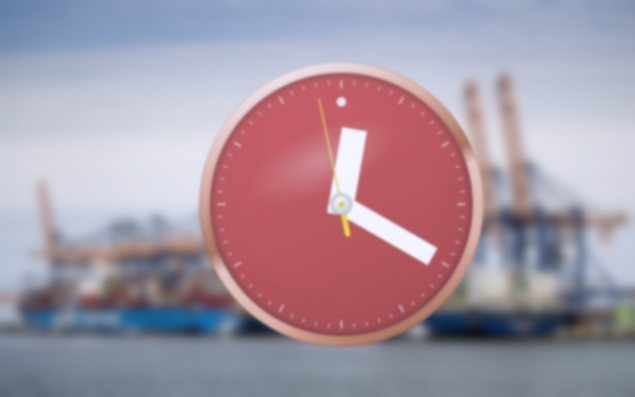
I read 12.19.58
